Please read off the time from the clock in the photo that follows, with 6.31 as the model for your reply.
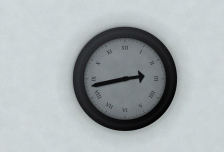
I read 2.43
